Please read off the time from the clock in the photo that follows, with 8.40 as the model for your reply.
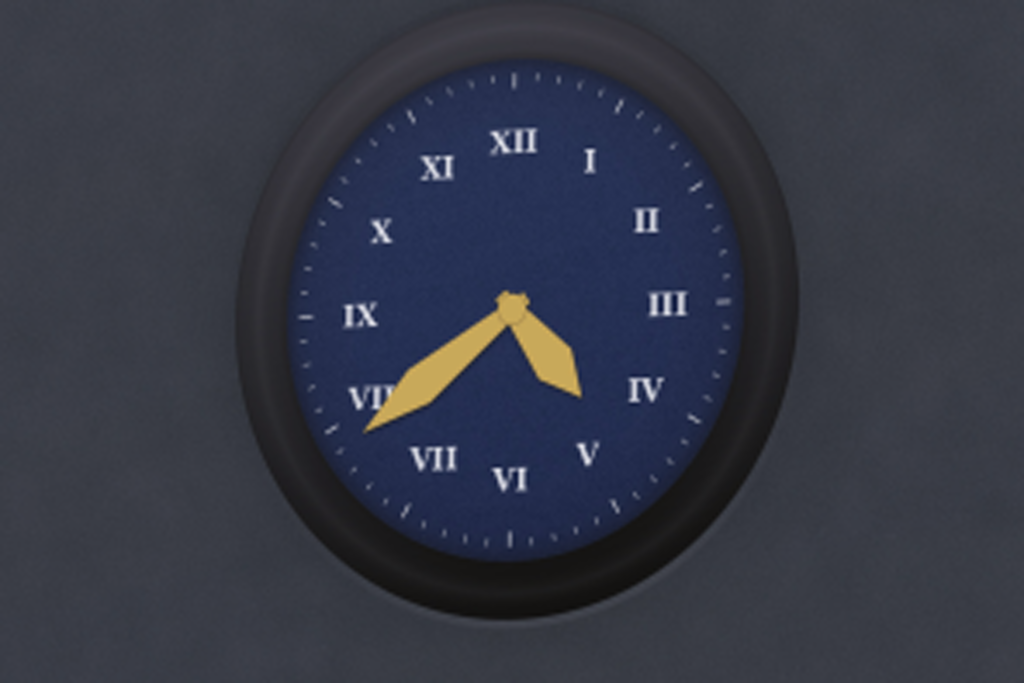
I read 4.39
